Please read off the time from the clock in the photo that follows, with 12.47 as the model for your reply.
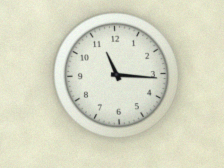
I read 11.16
